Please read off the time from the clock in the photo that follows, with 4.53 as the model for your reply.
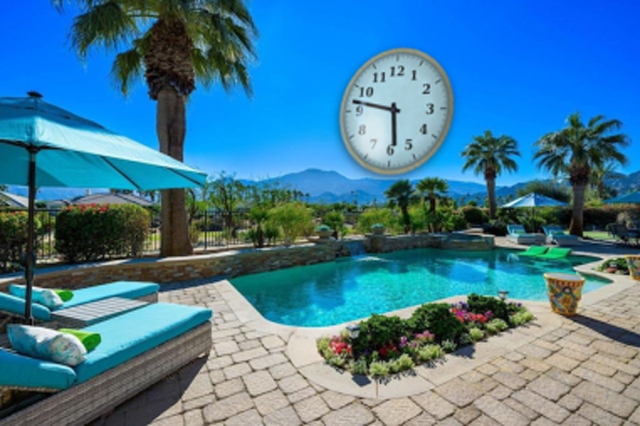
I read 5.47
